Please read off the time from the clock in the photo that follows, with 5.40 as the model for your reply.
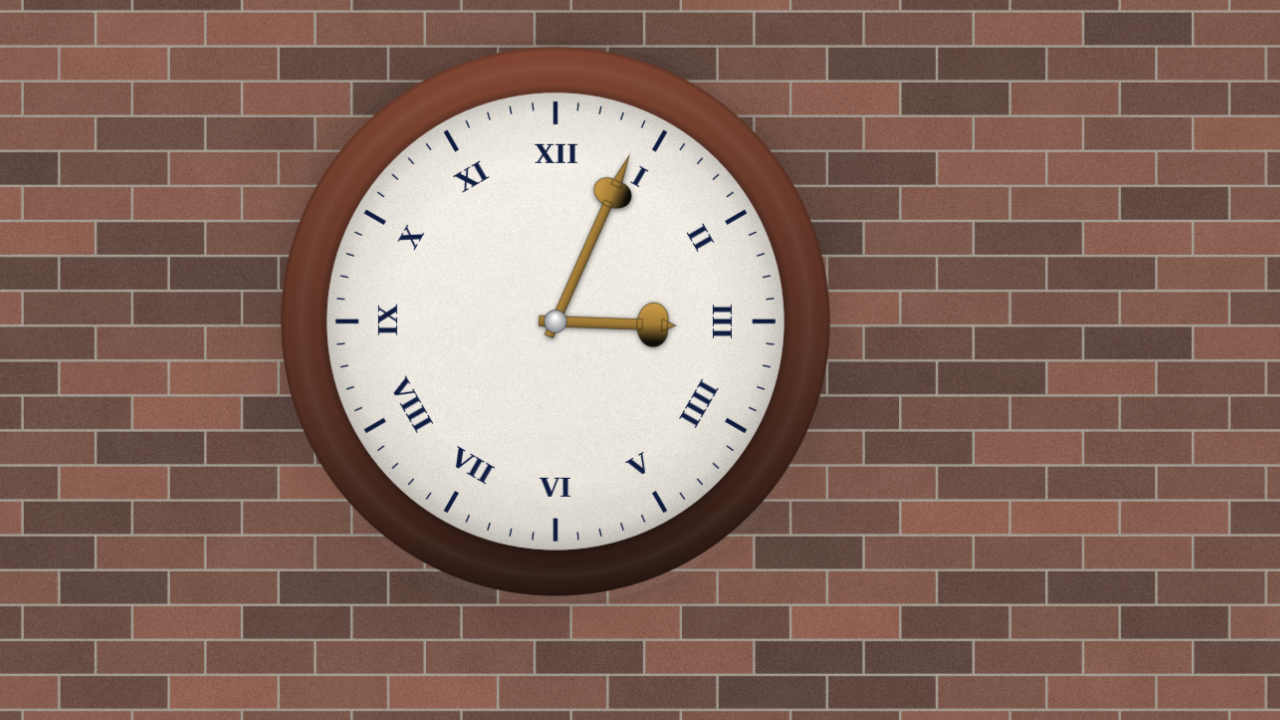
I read 3.04
